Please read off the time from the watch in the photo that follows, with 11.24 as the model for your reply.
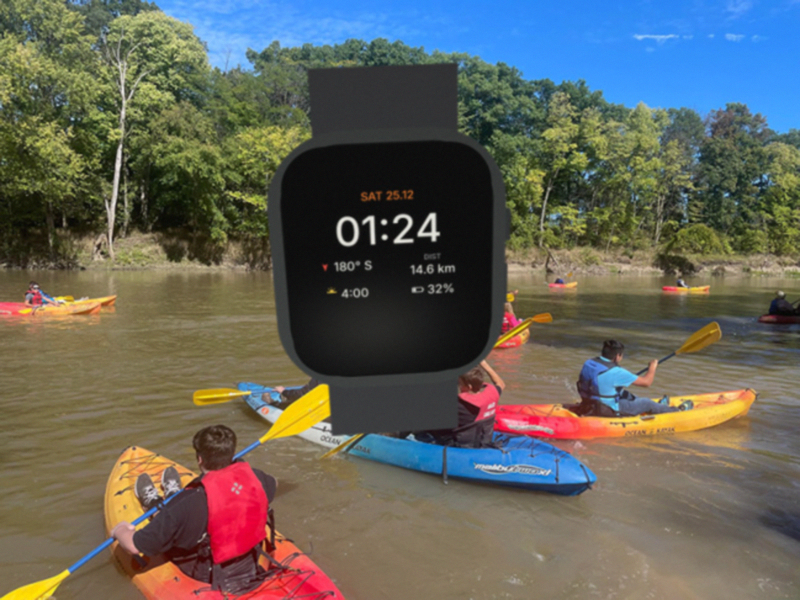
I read 1.24
